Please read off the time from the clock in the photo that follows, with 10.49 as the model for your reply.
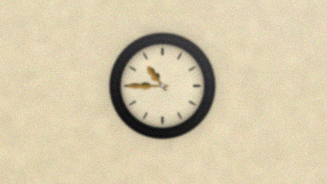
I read 10.45
